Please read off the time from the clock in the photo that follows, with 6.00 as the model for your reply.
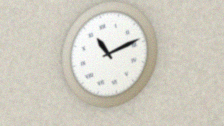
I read 11.14
